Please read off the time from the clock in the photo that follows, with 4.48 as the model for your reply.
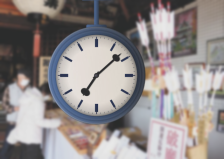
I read 7.08
